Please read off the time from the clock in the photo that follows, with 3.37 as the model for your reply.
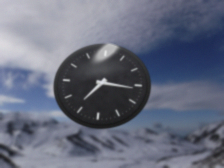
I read 7.16
